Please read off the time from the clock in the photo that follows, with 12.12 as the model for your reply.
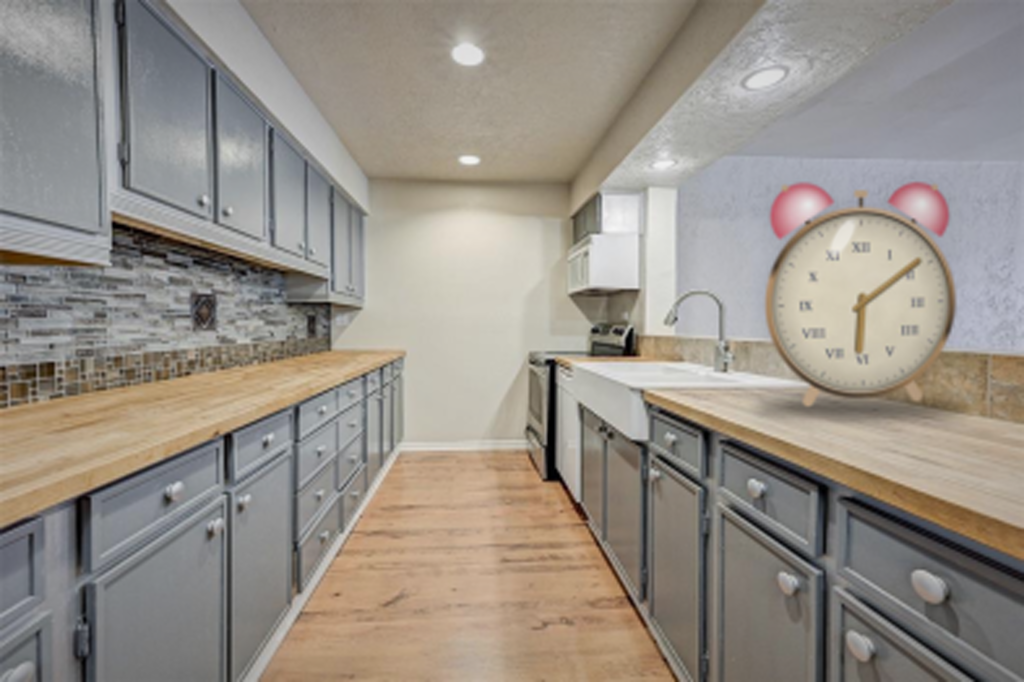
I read 6.09
